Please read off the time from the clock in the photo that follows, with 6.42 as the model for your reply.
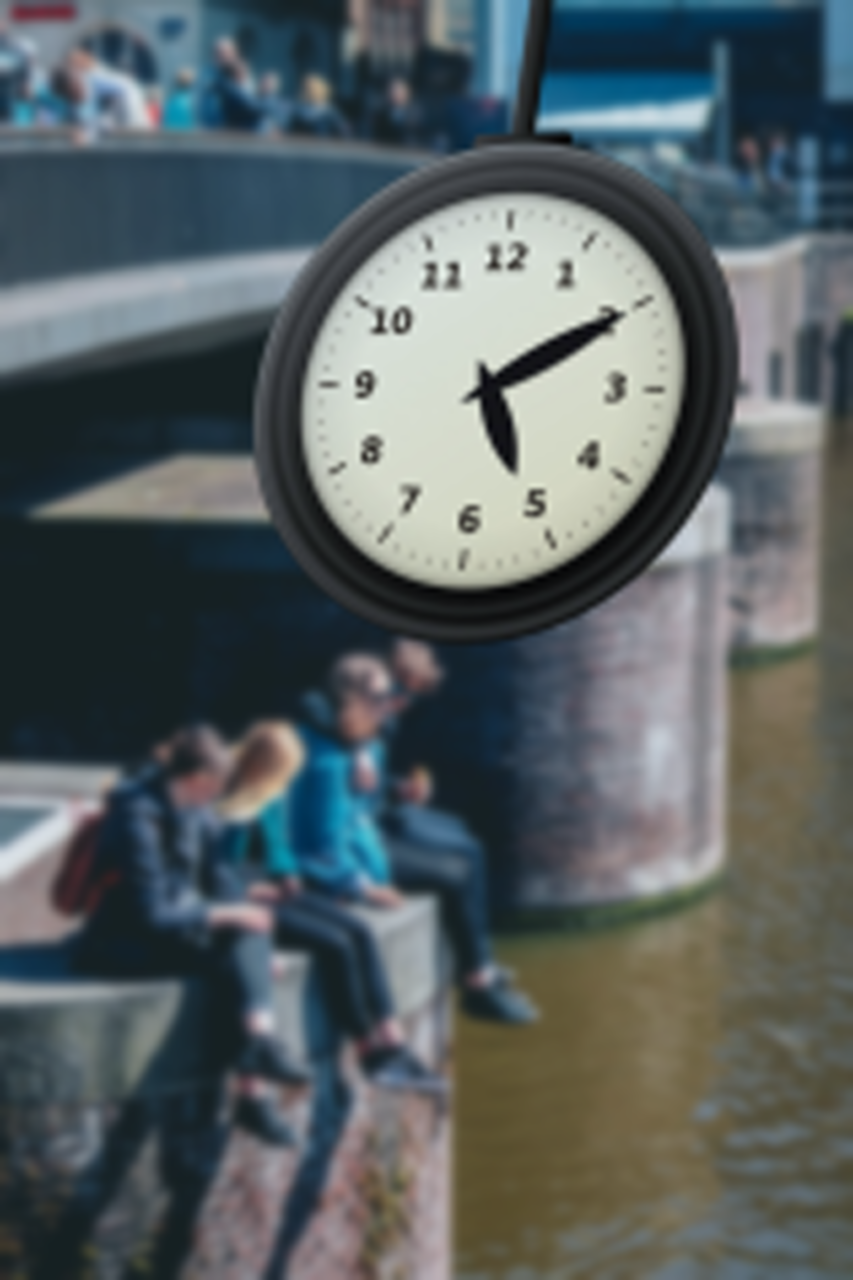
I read 5.10
